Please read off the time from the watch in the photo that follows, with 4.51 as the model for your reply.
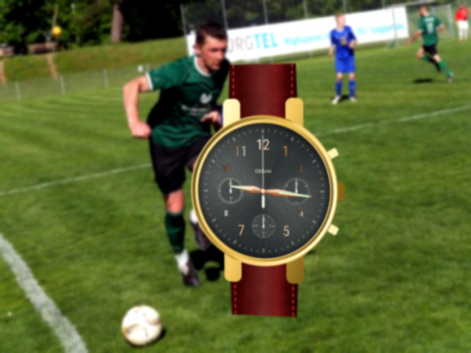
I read 9.16
